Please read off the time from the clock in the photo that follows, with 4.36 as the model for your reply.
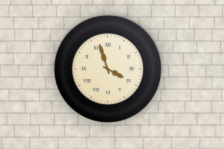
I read 3.57
